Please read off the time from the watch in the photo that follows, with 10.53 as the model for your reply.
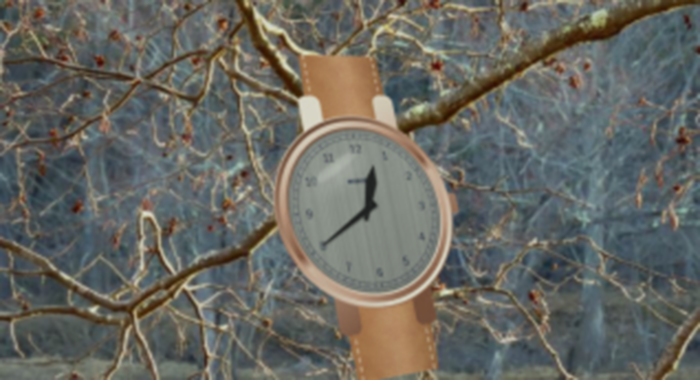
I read 12.40
